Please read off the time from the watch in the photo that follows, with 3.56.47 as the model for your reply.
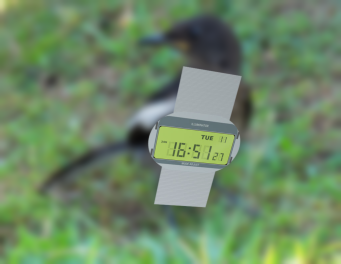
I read 16.51.27
